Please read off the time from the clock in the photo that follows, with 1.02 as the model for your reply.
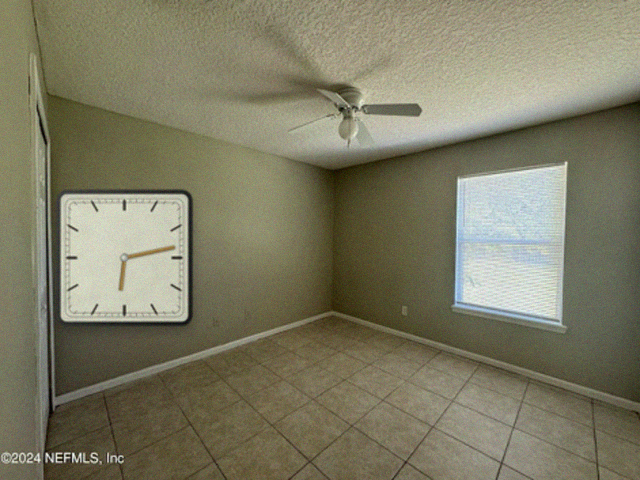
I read 6.13
